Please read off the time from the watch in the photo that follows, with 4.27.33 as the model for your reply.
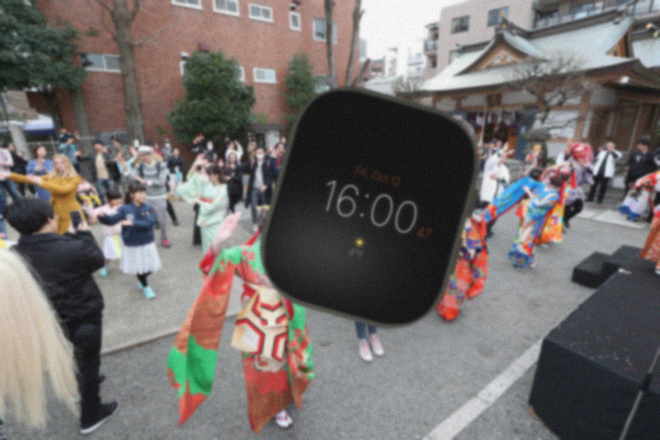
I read 16.00.47
